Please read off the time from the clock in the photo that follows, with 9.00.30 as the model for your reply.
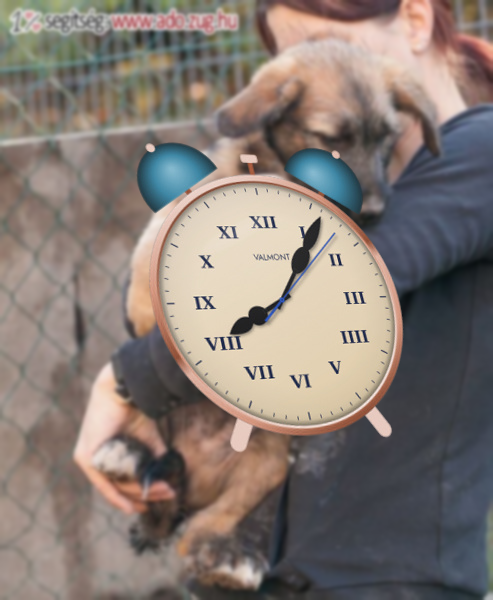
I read 8.06.08
